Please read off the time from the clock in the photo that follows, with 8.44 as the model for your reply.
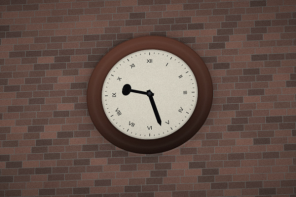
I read 9.27
